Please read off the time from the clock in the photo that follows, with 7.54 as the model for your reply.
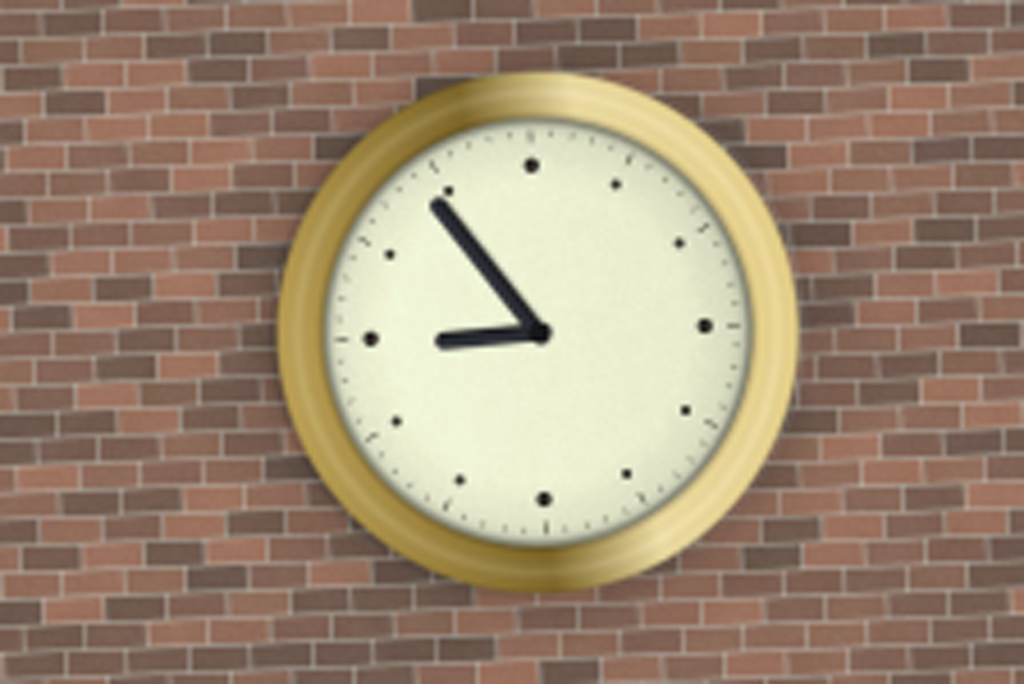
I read 8.54
